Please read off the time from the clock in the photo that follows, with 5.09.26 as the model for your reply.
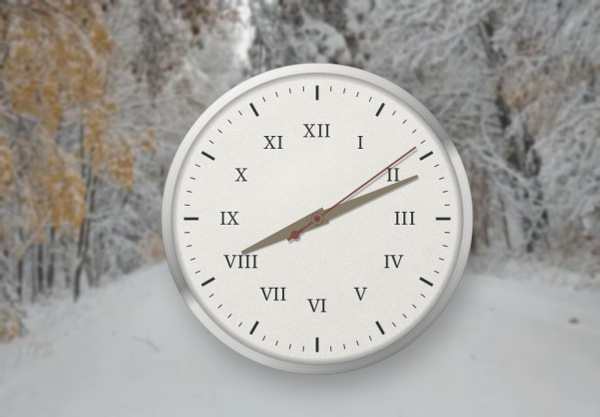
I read 8.11.09
